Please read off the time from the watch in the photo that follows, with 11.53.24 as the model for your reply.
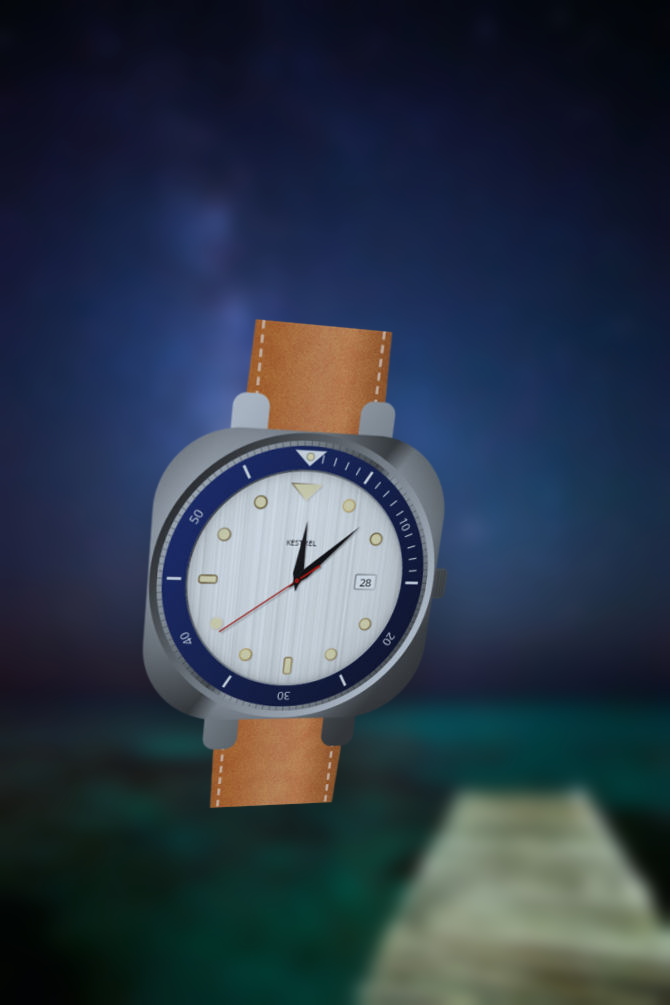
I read 12.07.39
